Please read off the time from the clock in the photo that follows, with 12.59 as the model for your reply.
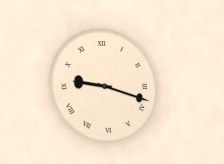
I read 9.18
